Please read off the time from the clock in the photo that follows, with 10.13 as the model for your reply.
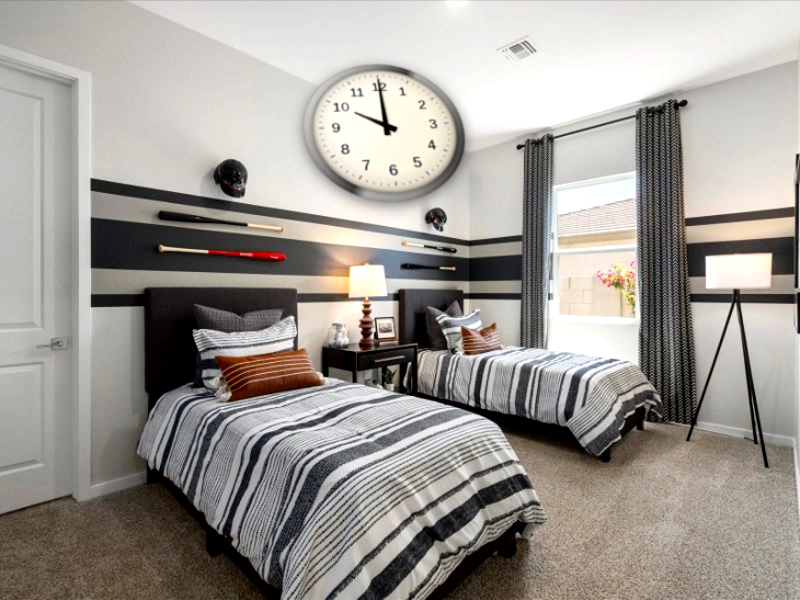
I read 10.00
